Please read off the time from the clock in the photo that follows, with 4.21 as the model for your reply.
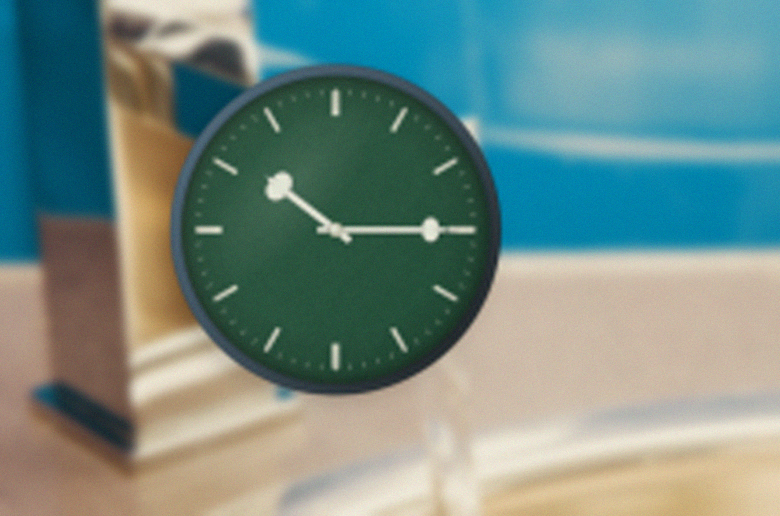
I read 10.15
